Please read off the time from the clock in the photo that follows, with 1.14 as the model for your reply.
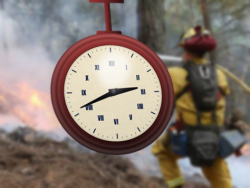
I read 2.41
